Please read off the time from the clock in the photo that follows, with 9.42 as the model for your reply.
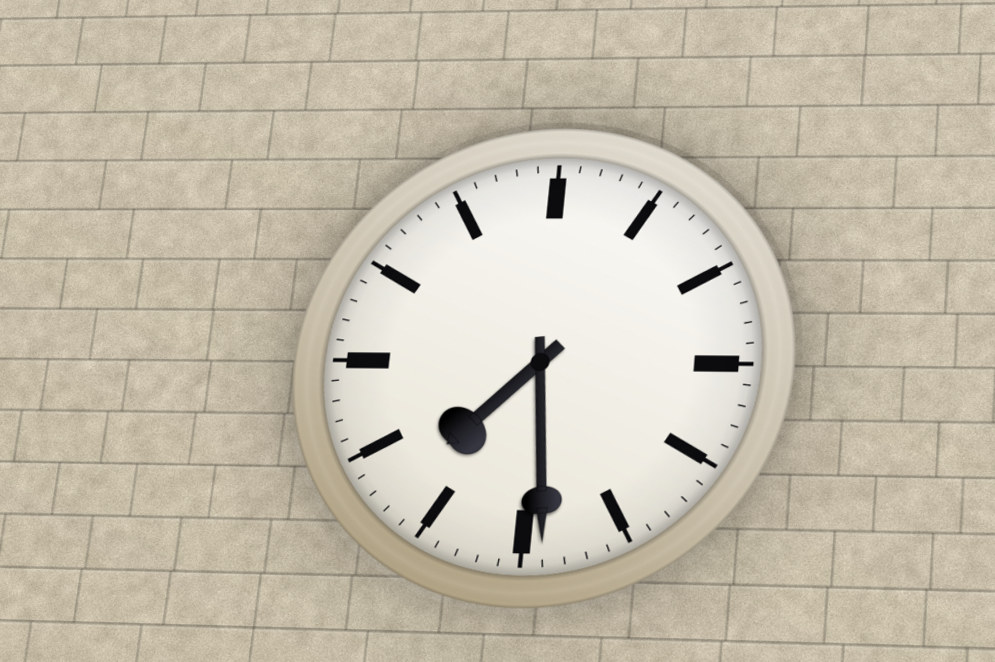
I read 7.29
